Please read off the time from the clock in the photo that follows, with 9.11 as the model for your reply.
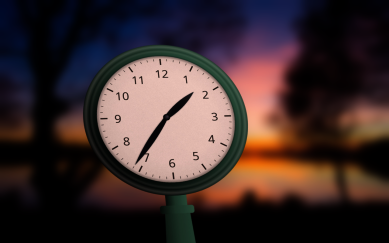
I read 1.36
